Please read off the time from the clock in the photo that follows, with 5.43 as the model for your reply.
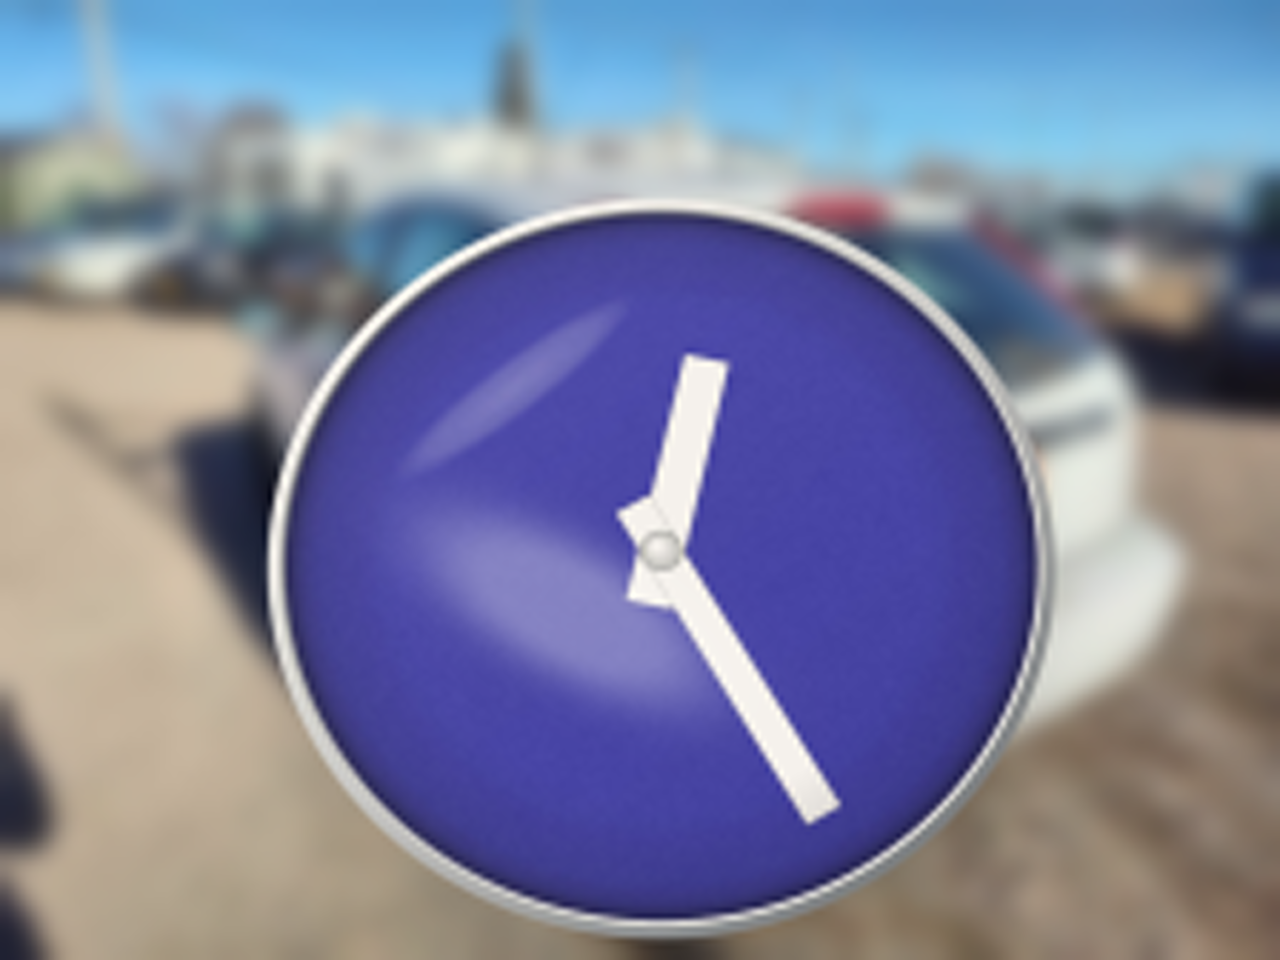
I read 12.25
